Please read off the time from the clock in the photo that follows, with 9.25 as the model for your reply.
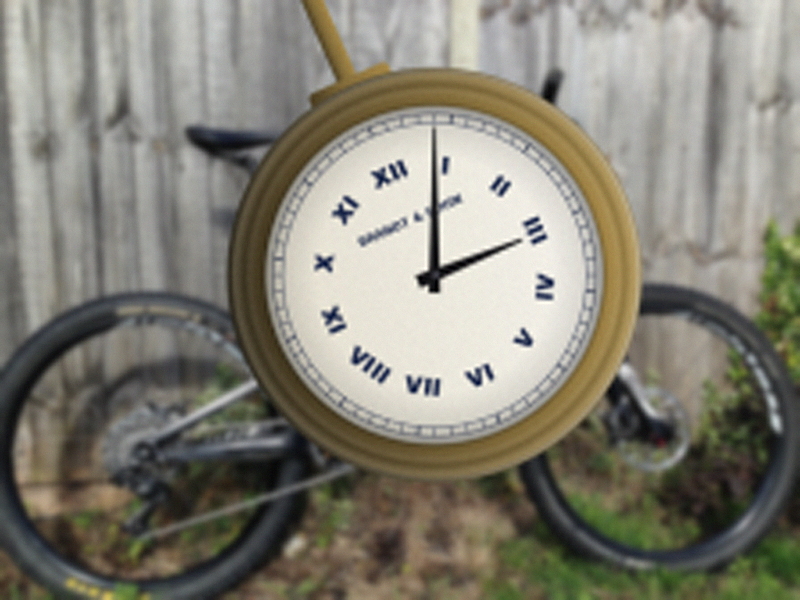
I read 3.04
